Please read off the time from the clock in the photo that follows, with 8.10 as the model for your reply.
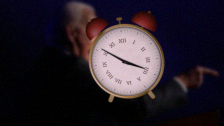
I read 3.51
